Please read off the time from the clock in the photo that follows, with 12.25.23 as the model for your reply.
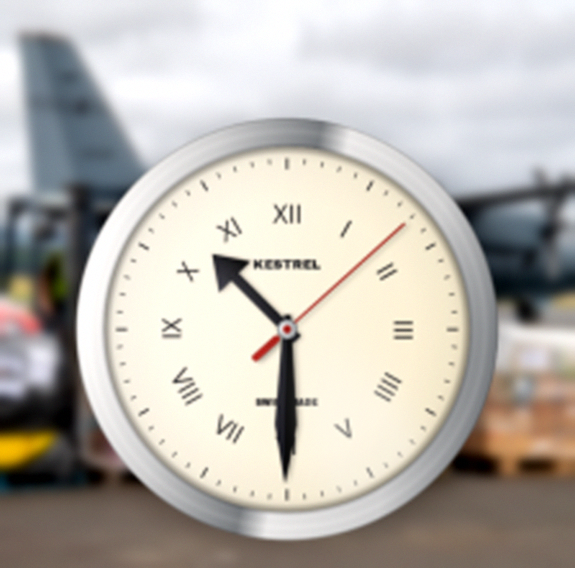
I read 10.30.08
